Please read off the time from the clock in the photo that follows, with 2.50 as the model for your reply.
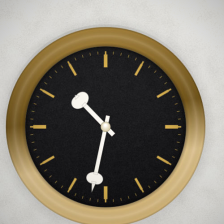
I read 10.32
